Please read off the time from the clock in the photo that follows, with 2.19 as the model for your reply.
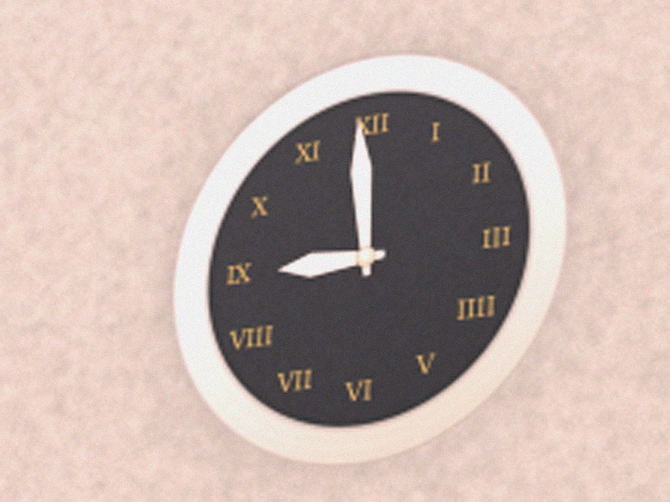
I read 8.59
